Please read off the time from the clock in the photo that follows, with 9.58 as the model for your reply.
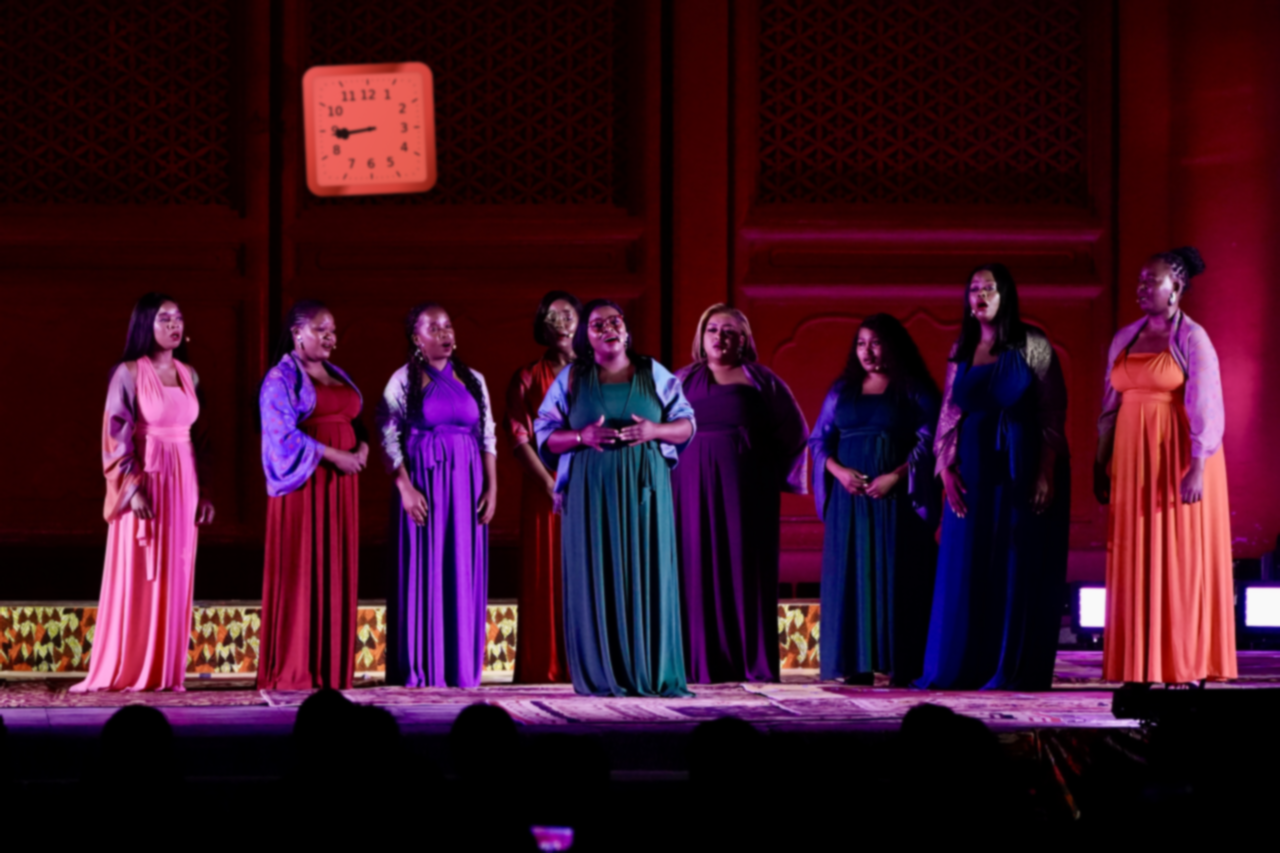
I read 8.44
